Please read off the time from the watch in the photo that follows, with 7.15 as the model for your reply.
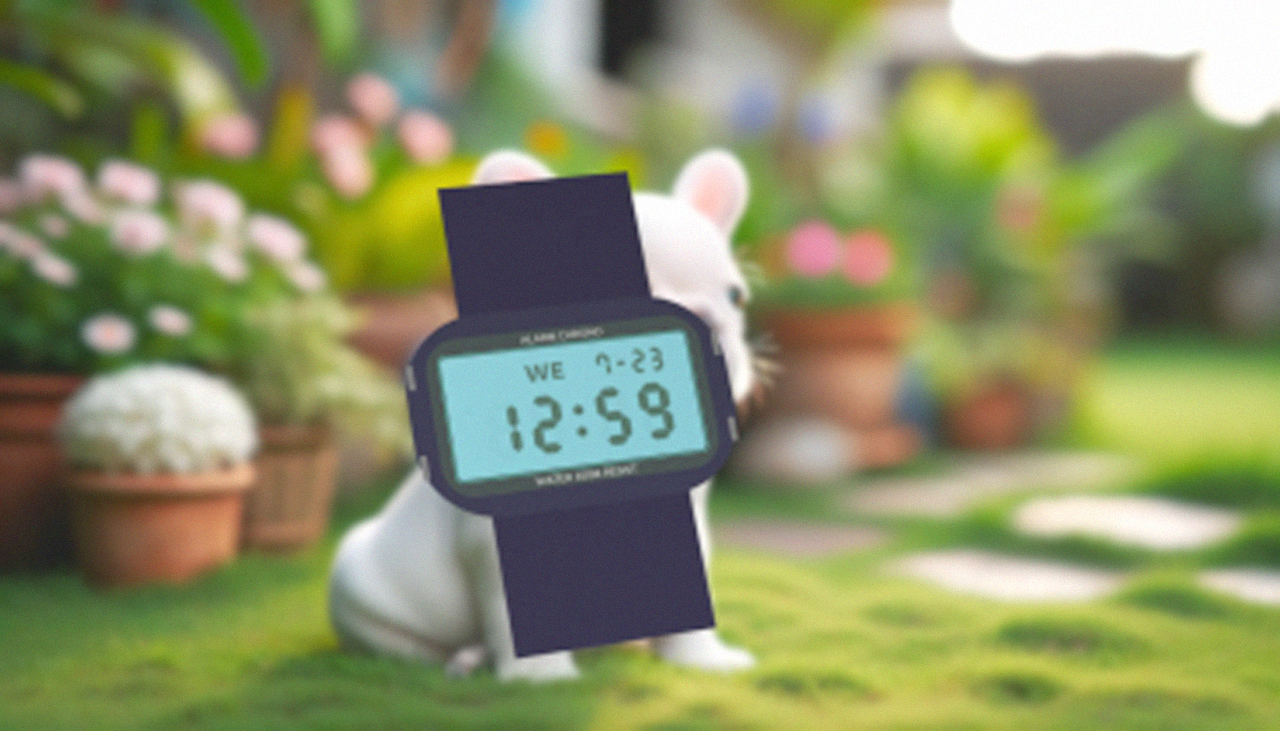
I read 12.59
